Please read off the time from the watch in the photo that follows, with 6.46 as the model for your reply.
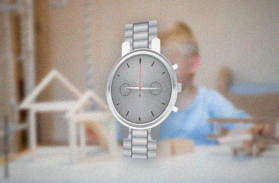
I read 9.15
